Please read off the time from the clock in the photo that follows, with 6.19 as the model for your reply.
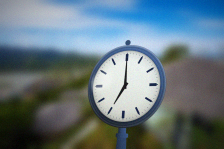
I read 7.00
